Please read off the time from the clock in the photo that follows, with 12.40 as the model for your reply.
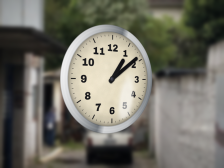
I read 1.09
